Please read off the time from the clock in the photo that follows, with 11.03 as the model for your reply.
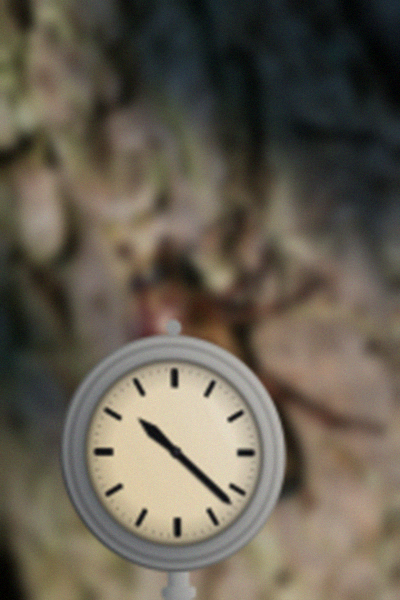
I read 10.22
